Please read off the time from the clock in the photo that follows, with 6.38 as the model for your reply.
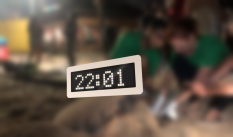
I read 22.01
